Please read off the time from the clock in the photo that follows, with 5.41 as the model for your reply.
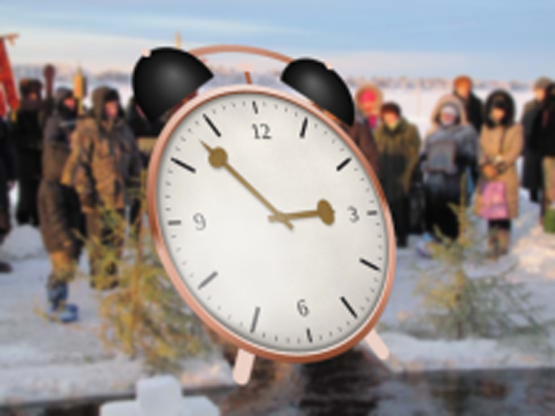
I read 2.53
